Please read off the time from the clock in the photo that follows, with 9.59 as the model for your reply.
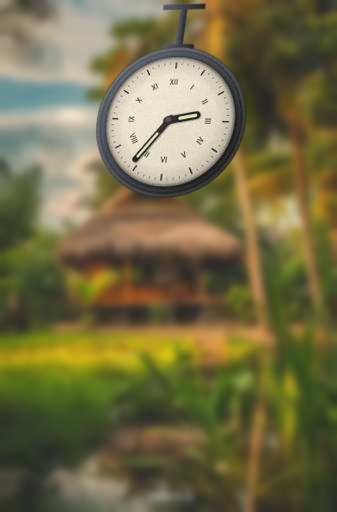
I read 2.36
